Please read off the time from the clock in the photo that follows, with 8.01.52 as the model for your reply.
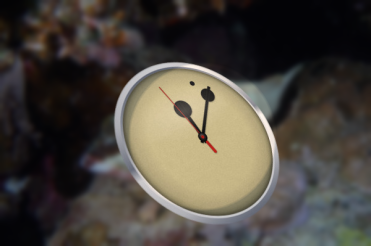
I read 11.02.54
